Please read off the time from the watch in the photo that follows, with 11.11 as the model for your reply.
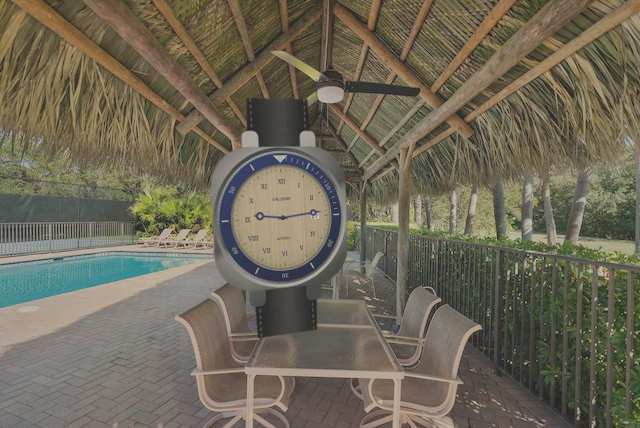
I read 9.14
